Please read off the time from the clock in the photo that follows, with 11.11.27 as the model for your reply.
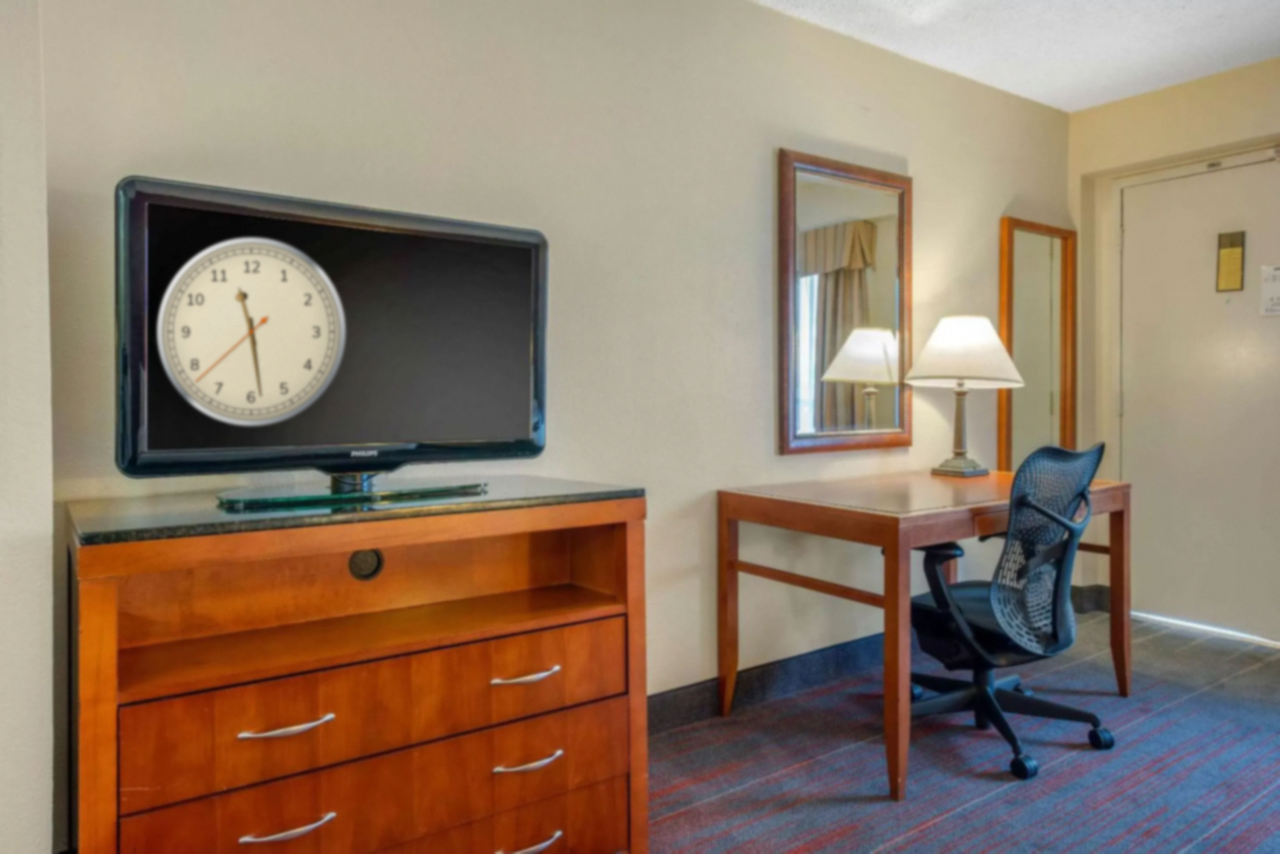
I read 11.28.38
